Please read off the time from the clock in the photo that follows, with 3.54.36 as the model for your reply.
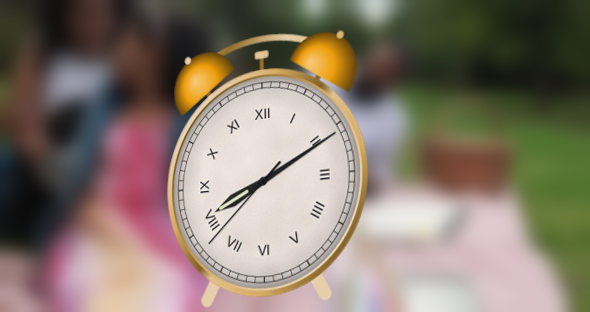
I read 8.10.38
